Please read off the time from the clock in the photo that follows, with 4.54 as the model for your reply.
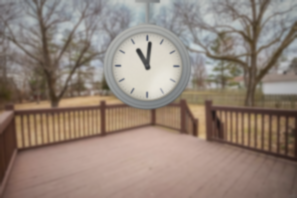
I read 11.01
